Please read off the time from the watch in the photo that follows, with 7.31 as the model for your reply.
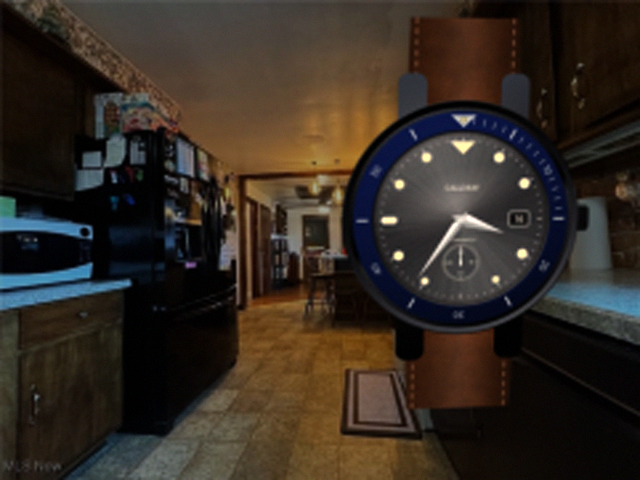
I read 3.36
